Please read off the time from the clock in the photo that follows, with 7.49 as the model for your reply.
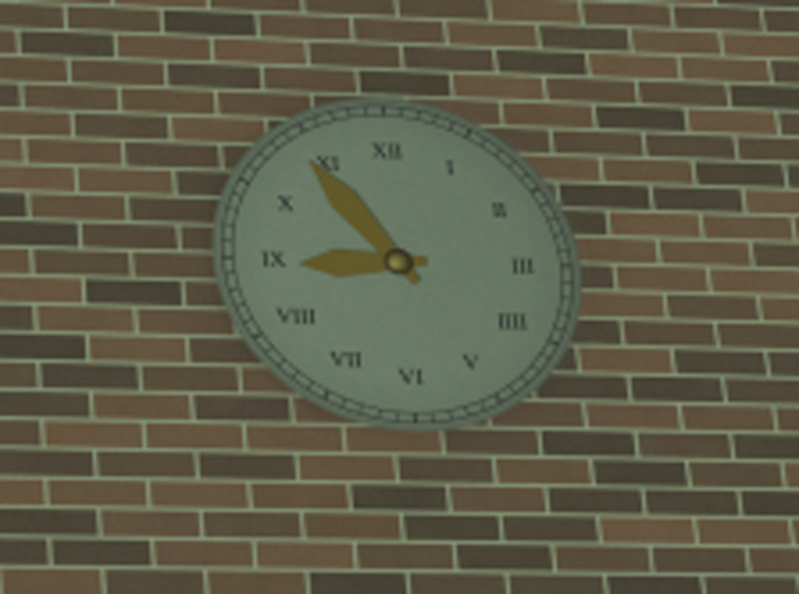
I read 8.54
